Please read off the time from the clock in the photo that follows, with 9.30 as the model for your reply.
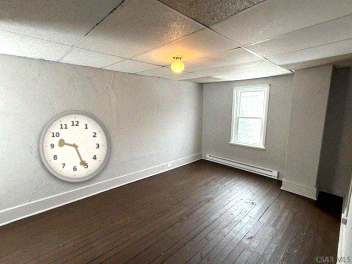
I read 9.26
